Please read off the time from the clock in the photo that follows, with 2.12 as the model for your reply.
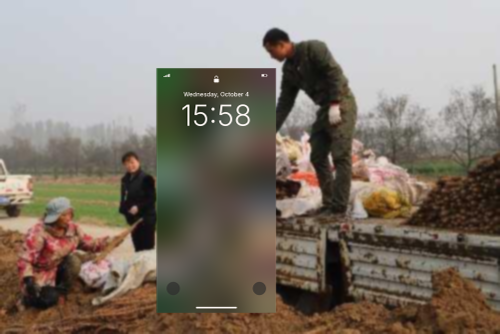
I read 15.58
